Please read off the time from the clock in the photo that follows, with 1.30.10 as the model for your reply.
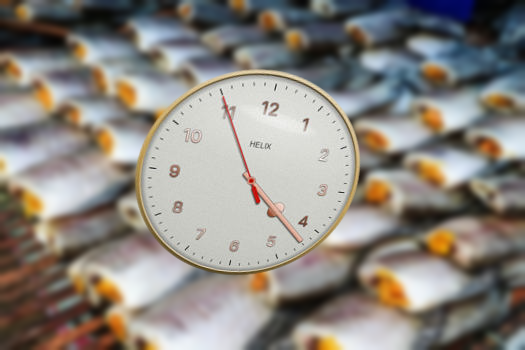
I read 4.21.55
